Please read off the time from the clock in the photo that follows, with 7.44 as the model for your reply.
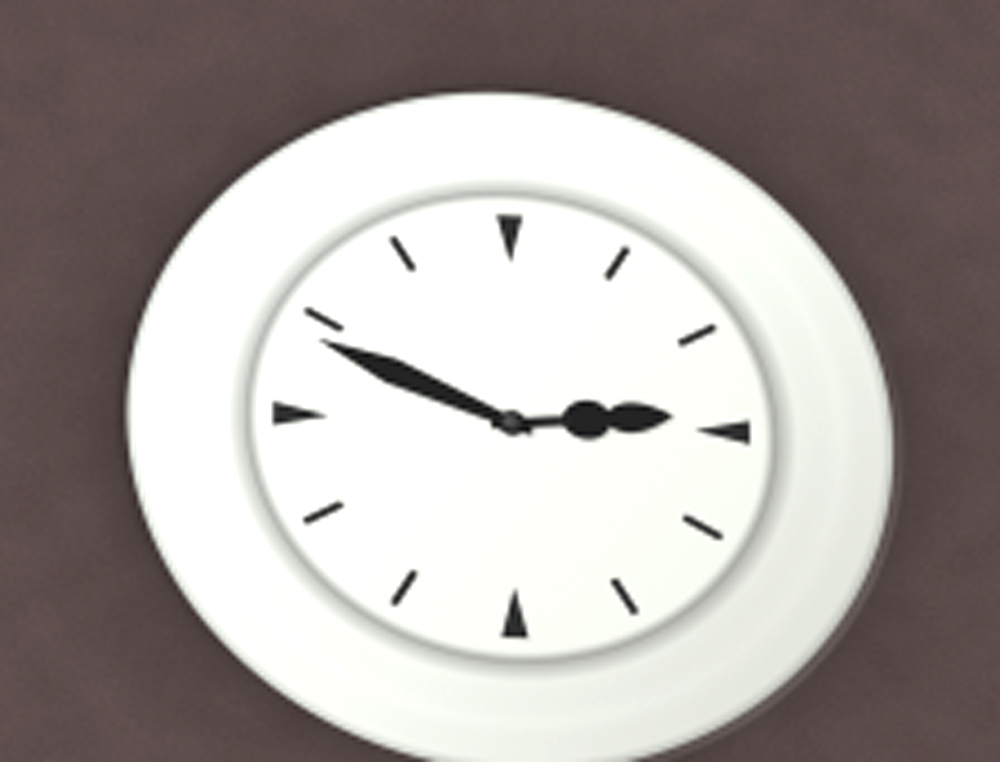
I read 2.49
